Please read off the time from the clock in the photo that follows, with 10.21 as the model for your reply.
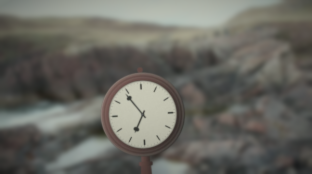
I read 6.54
